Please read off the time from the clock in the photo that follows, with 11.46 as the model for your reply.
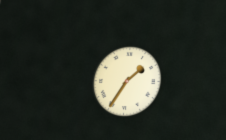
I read 1.35
